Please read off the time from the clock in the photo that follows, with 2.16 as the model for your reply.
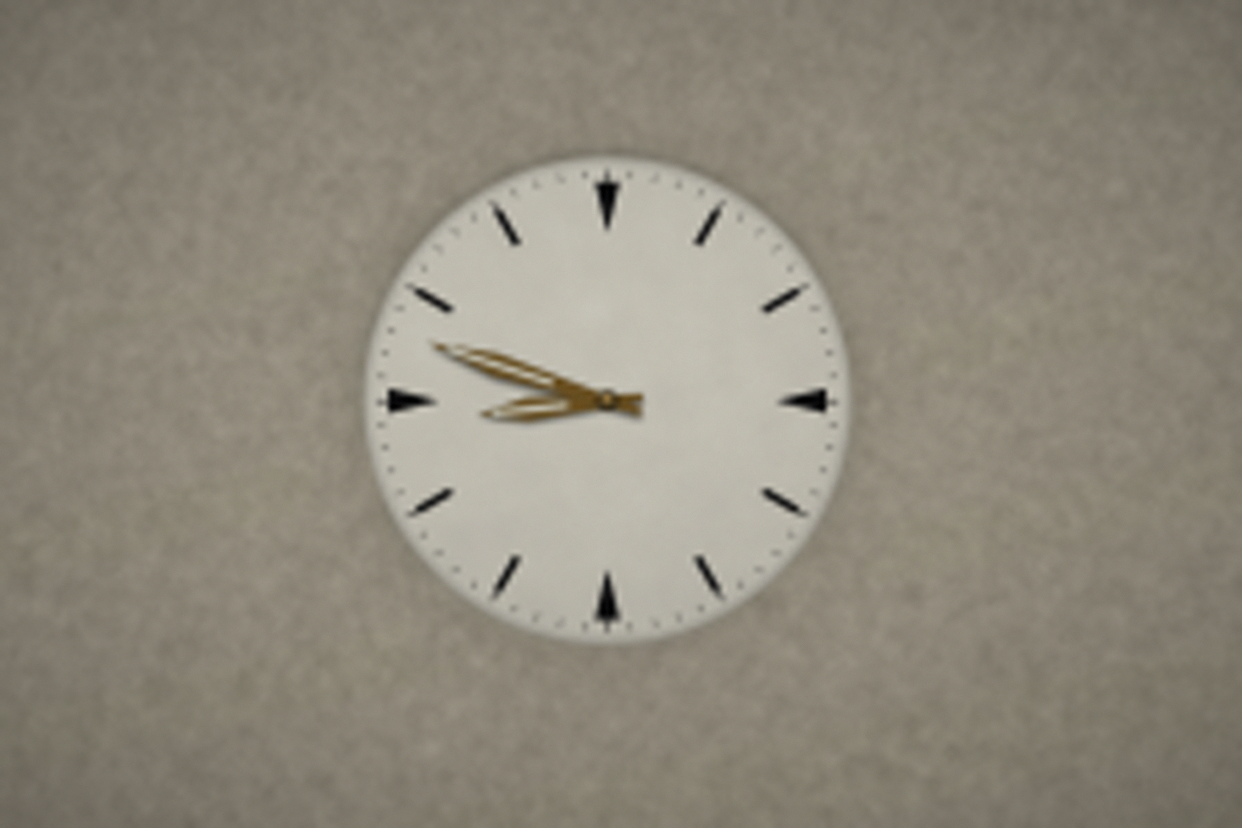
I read 8.48
